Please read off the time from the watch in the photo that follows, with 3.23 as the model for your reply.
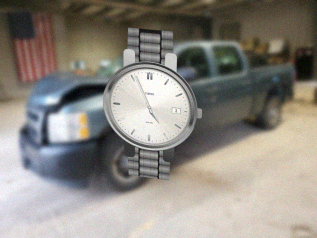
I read 4.56
